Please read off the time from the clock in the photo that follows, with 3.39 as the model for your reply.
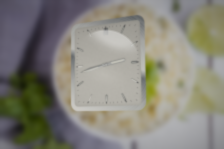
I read 2.43
